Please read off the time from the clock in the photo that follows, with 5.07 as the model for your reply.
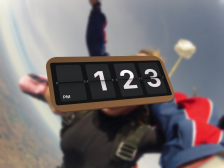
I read 1.23
